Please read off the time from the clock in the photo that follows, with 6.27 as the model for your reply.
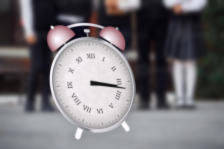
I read 3.17
